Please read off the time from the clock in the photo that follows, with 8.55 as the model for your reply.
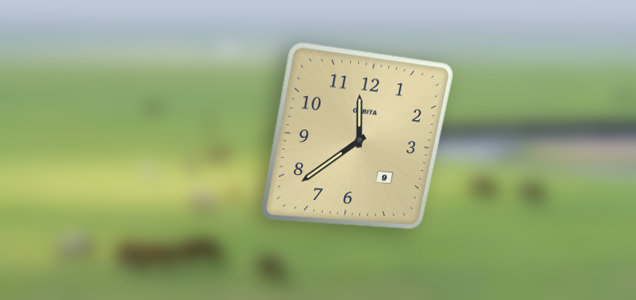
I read 11.38
